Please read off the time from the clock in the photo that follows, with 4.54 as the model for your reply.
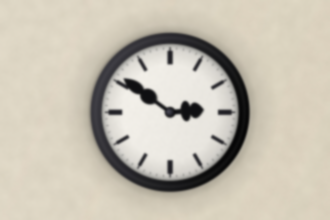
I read 2.51
